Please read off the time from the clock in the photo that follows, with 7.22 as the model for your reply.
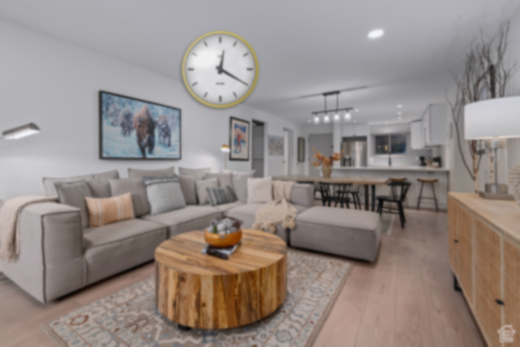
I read 12.20
